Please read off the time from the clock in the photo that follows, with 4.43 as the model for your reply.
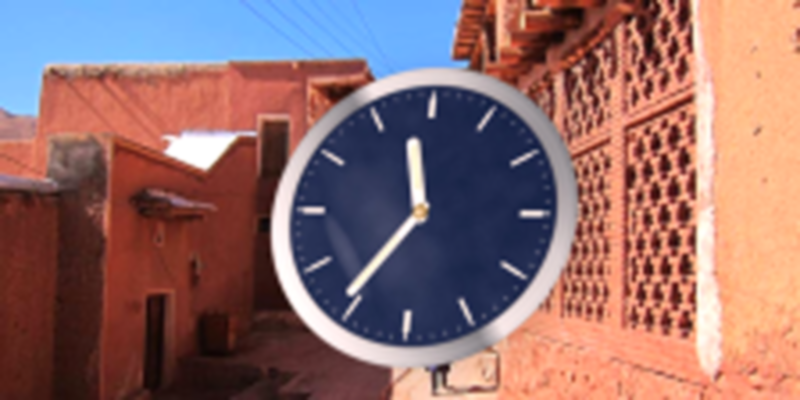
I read 11.36
